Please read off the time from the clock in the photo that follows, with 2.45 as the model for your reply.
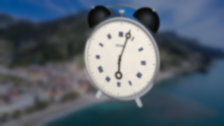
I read 6.03
